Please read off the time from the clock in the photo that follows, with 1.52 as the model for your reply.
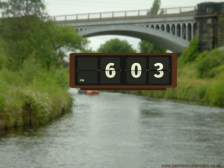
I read 6.03
